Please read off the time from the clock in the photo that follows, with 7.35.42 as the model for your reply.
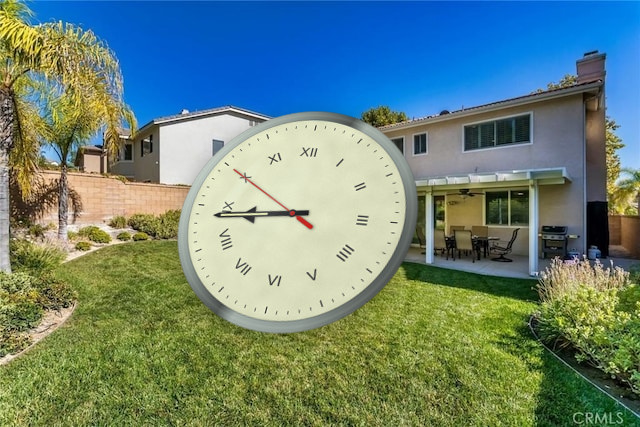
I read 8.43.50
